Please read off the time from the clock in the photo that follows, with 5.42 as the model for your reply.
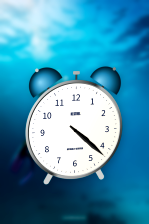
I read 4.22
